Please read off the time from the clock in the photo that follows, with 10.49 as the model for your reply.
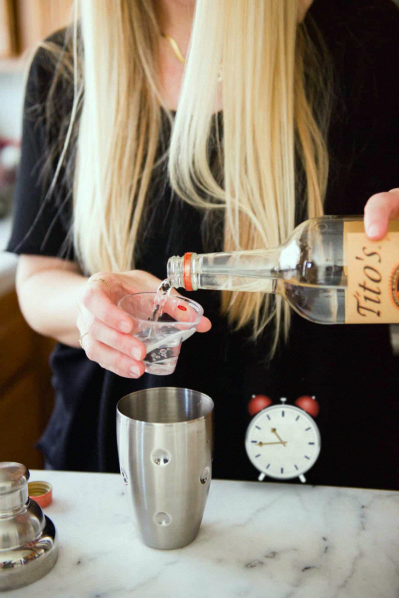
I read 10.44
